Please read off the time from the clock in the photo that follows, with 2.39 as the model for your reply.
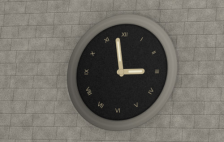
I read 2.58
